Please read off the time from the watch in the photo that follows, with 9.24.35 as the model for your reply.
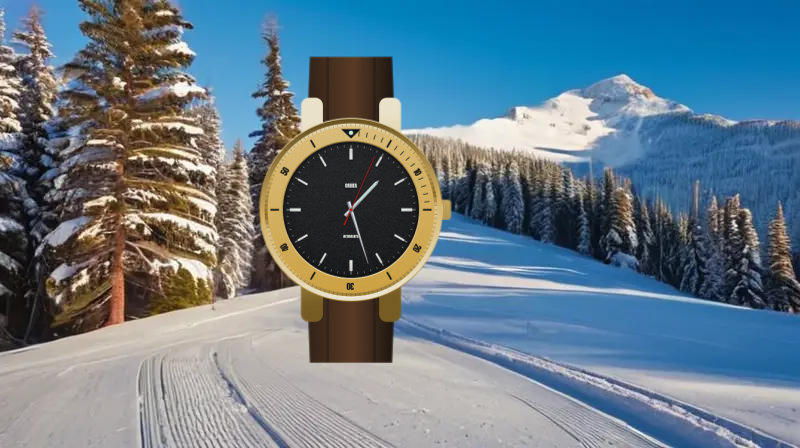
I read 1.27.04
